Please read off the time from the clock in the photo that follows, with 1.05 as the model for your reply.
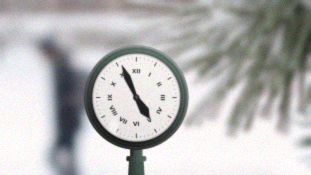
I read 4.56
